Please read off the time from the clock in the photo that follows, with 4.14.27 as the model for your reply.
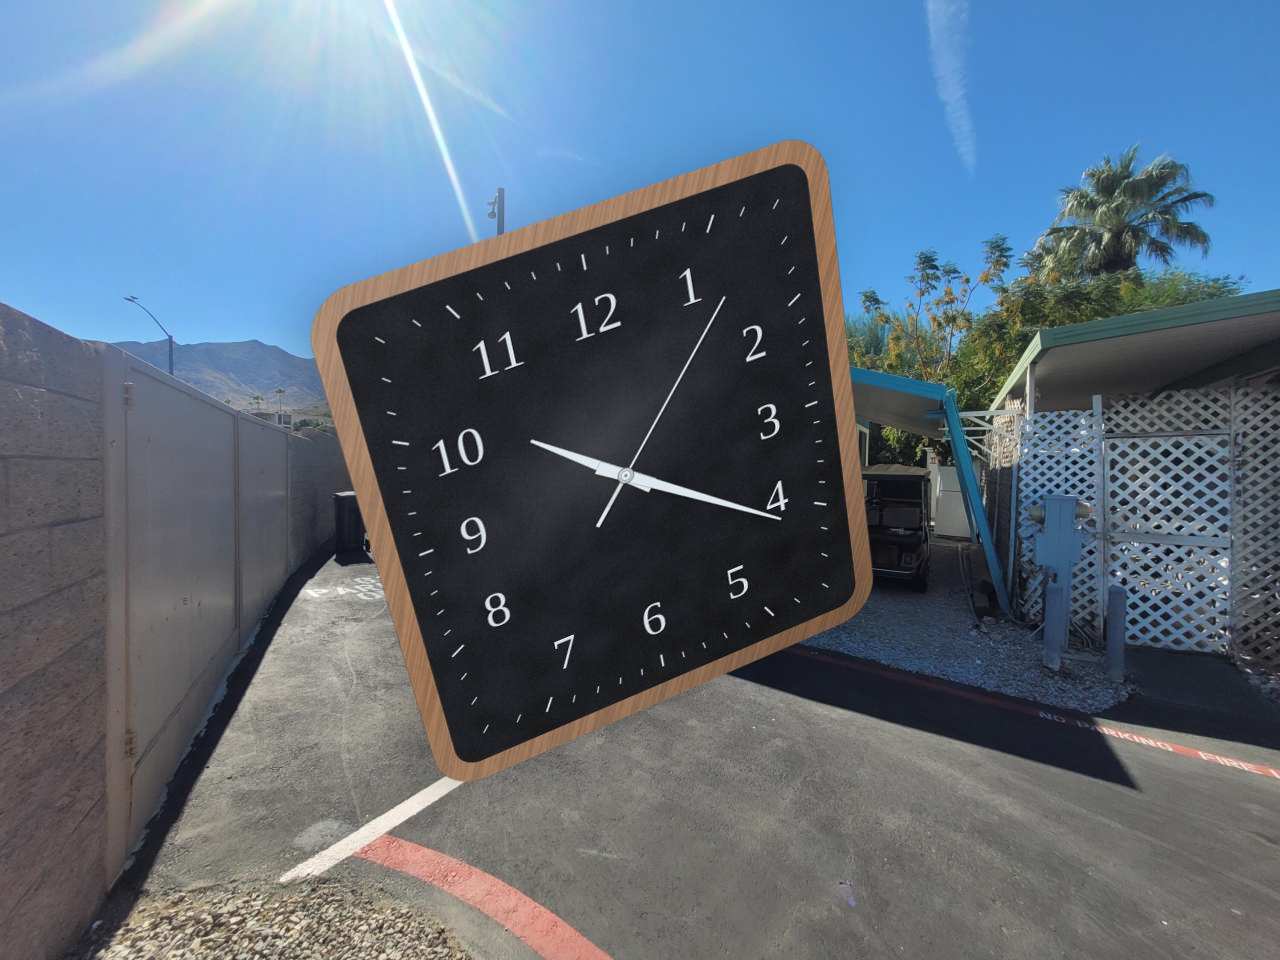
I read 10.21.07
